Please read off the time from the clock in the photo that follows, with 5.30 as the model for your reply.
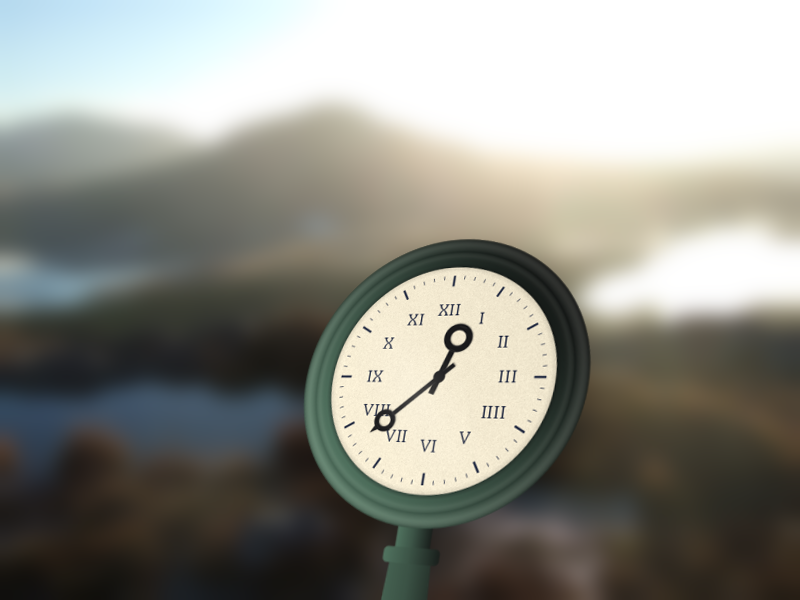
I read 12.38
